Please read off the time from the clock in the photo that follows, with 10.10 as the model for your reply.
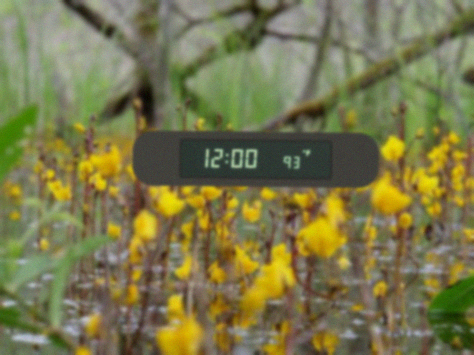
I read 12.00
